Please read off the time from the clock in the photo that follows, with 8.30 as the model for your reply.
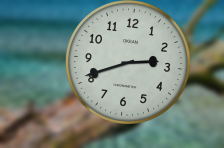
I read 2.41
